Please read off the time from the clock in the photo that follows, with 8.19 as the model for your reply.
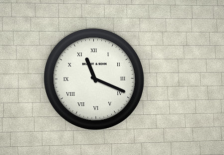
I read 11.19
